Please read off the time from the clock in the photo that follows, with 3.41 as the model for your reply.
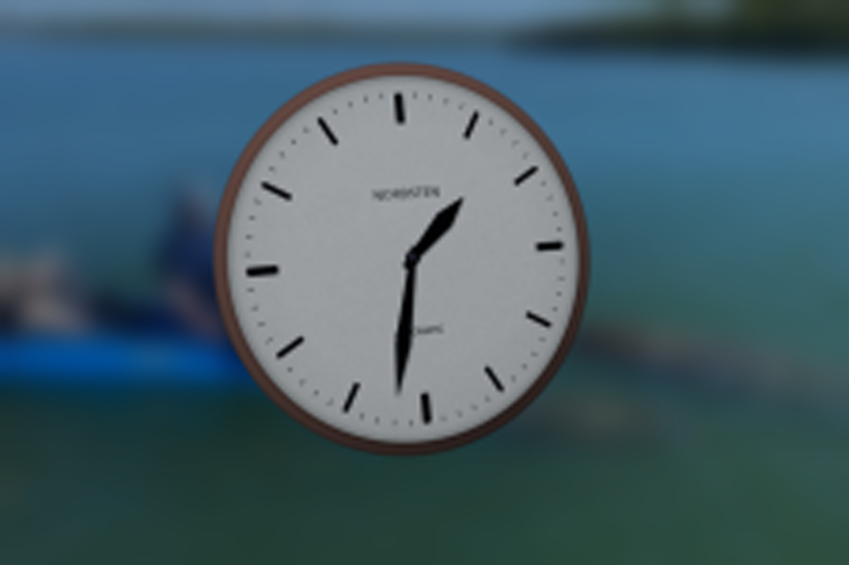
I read 1.32
